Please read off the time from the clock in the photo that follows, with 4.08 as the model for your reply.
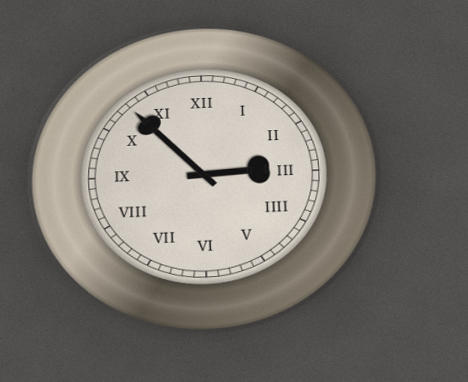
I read 2.53
